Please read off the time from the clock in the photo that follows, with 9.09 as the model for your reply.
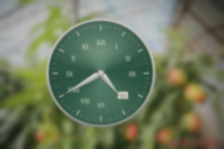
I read 4.40
